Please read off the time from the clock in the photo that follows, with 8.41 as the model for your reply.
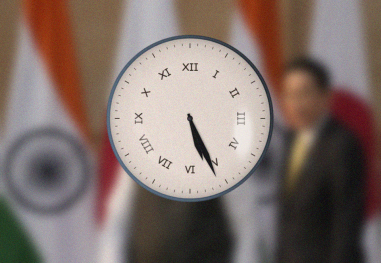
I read 5.26
